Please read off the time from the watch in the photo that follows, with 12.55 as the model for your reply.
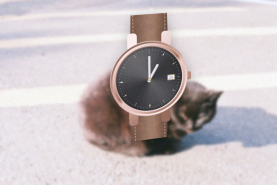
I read 1.00
